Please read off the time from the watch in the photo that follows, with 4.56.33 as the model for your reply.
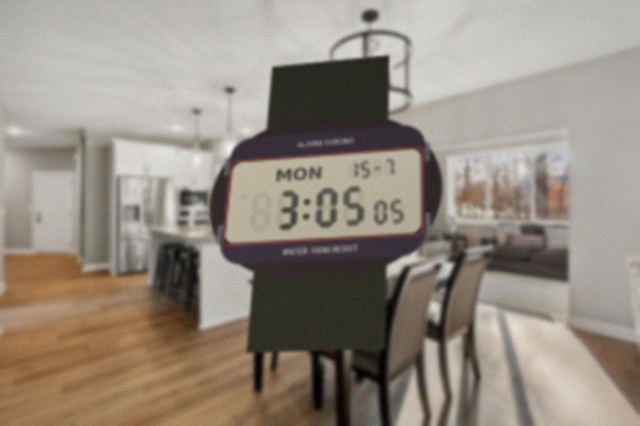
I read 3.05.05
